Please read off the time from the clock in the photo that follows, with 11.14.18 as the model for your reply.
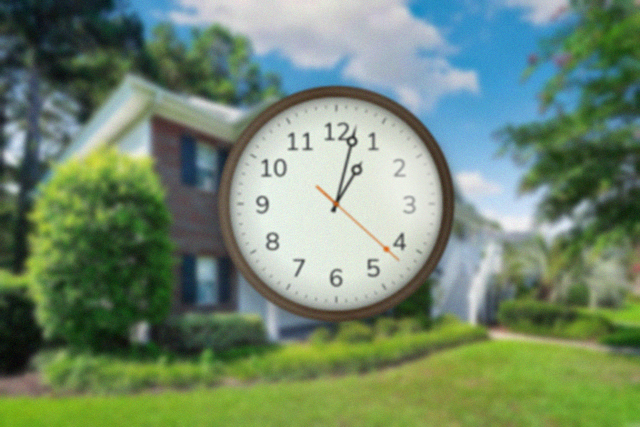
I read 1.02.22
